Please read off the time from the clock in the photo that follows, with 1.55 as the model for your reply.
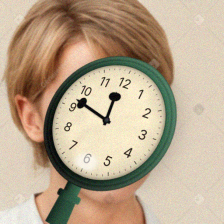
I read 11.47
